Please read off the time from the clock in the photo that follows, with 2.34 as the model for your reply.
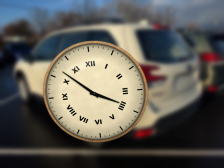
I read 3.52
